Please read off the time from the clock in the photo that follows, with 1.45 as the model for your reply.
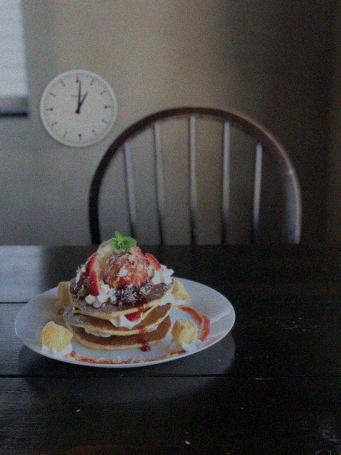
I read 1.01
